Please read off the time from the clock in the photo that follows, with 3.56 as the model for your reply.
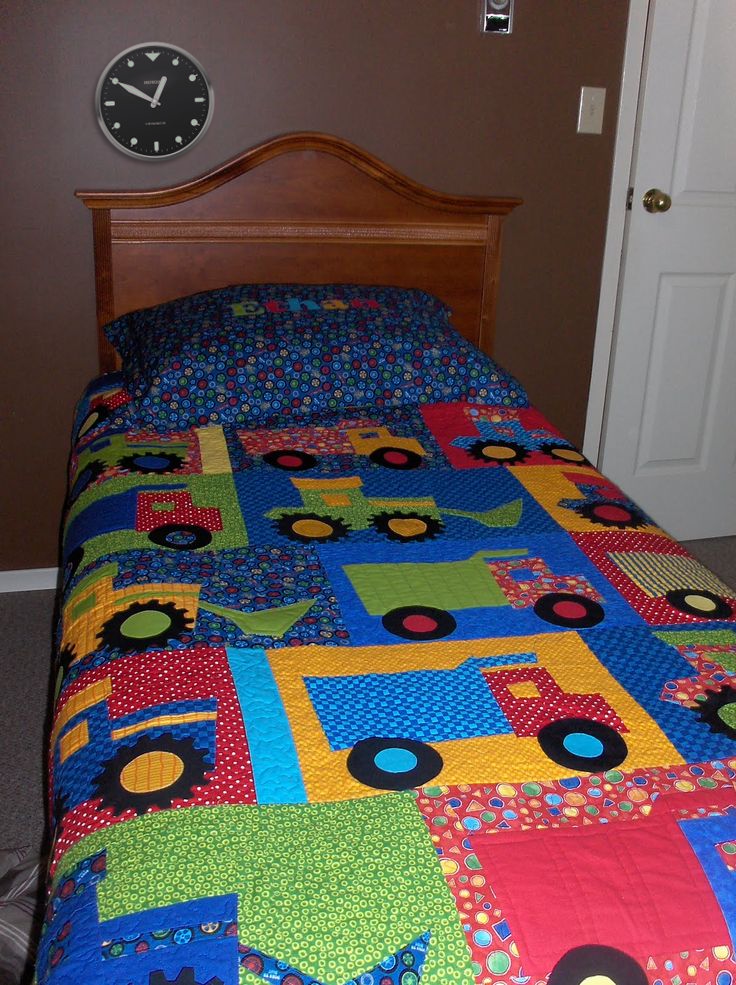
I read 12.50
